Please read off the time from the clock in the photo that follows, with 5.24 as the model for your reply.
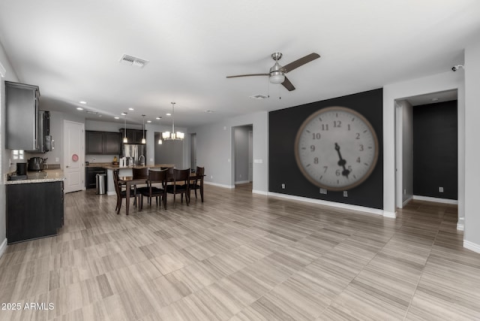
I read 5.27
